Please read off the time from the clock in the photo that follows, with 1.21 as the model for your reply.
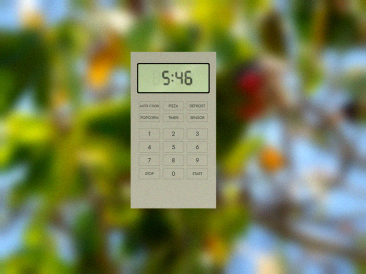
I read 5.46
